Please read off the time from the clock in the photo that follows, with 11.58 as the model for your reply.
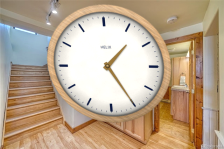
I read 1.25
